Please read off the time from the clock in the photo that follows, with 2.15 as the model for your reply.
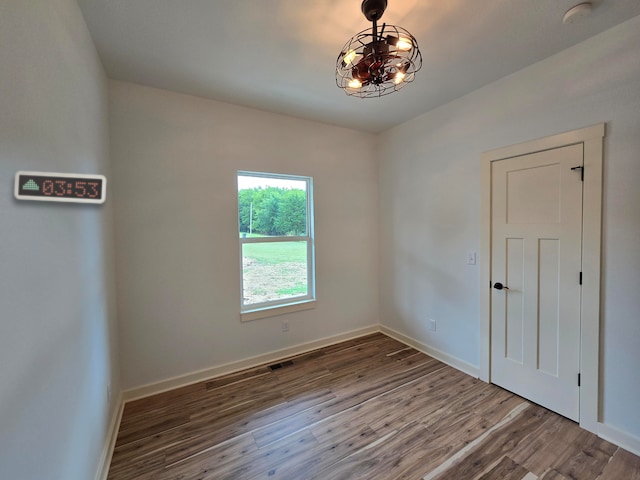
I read 3.53
